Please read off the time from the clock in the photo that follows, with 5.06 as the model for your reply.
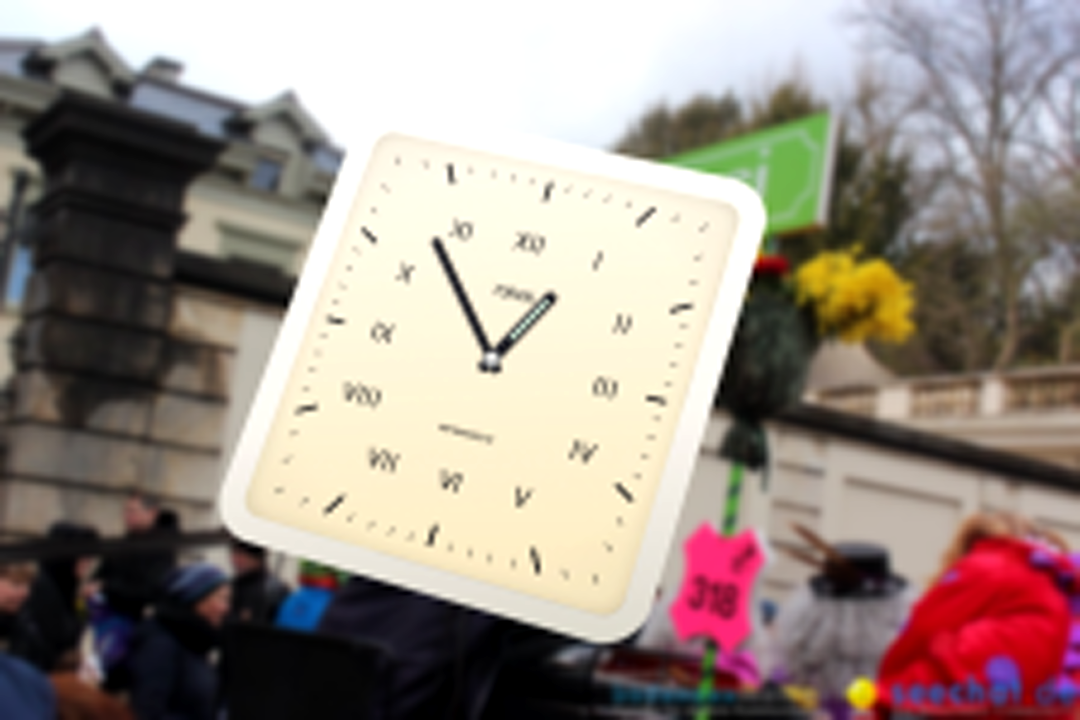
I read 12.53
